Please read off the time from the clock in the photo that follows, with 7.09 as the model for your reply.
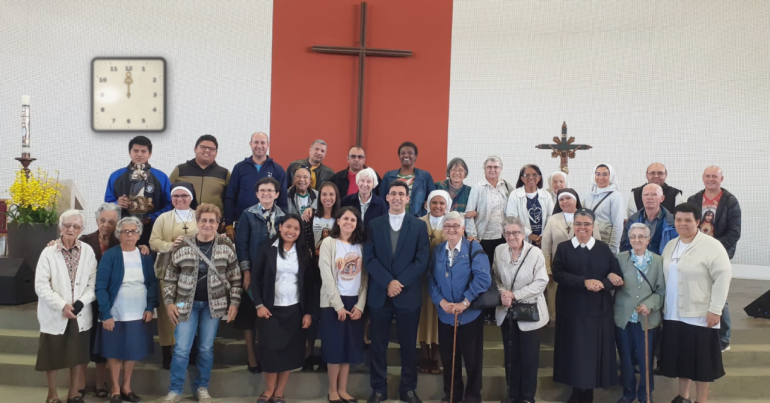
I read 12.00
